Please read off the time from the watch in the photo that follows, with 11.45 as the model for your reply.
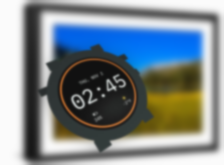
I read 2.45
